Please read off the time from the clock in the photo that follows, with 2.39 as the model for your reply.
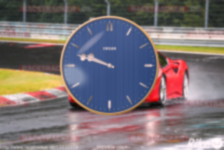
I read 9.48
